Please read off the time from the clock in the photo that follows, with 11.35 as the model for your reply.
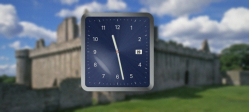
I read 11.28
